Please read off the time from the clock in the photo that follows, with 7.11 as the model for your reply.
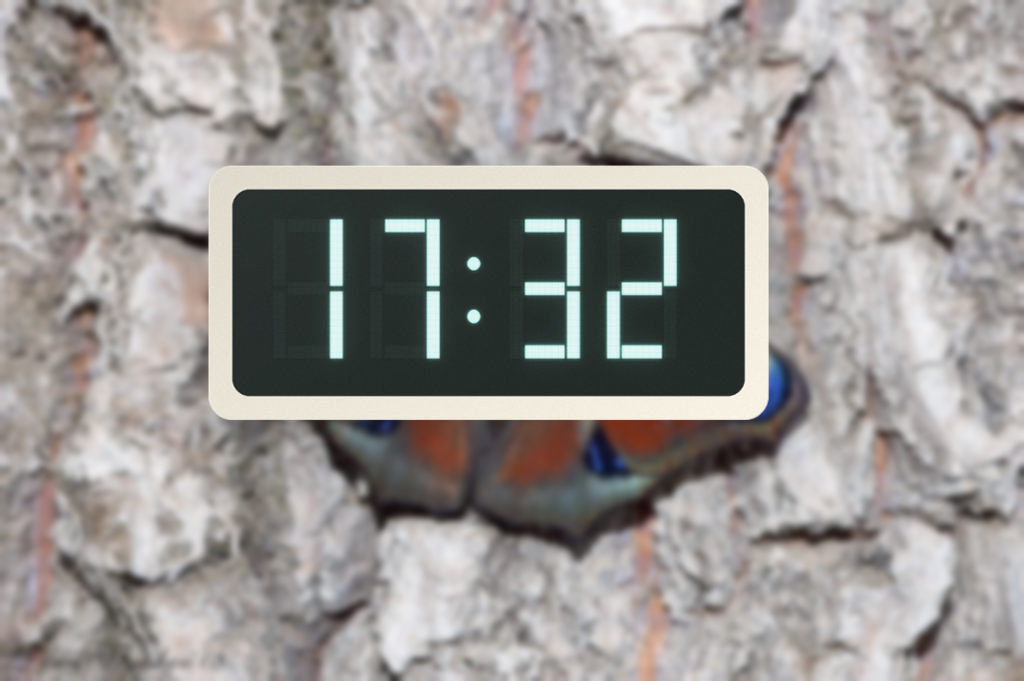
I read 17.32
